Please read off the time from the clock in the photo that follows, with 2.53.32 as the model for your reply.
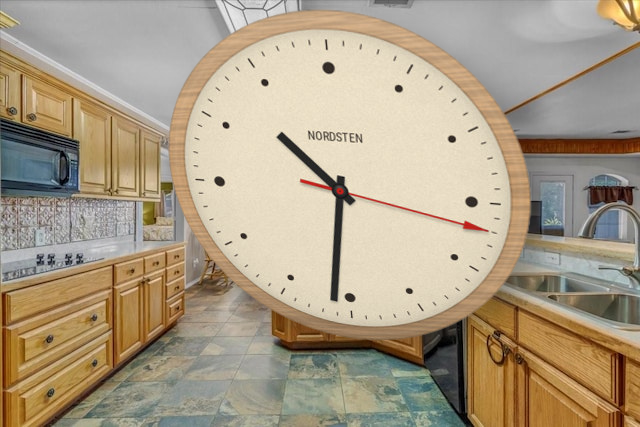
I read 10.31.17
